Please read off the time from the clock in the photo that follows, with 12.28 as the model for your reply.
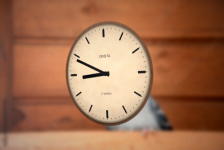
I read 8.49
